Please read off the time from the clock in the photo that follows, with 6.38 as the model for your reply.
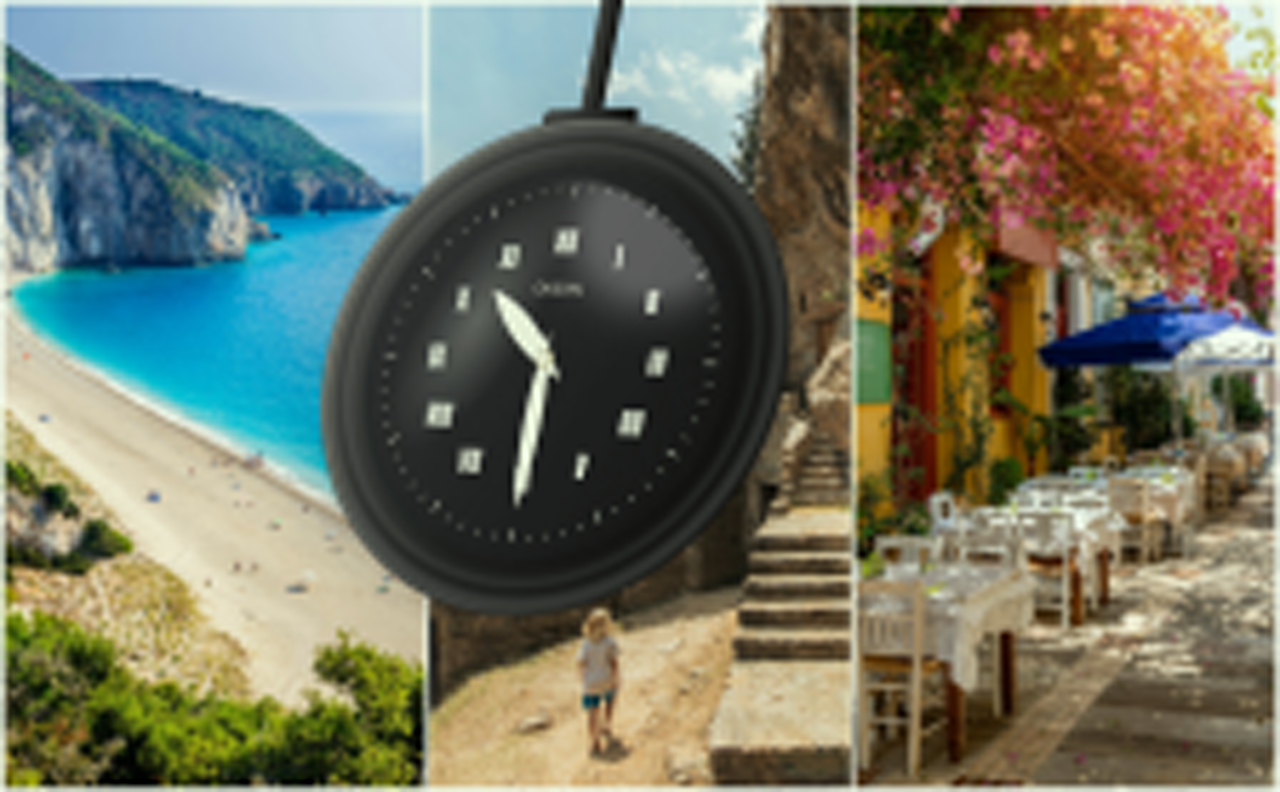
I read 10.30
